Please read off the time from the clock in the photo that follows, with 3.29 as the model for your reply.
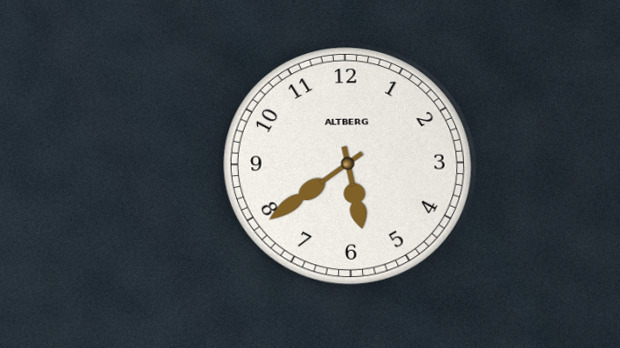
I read 5.39
